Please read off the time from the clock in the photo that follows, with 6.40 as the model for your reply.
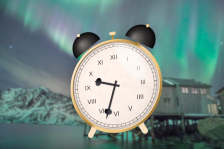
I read 9.33
